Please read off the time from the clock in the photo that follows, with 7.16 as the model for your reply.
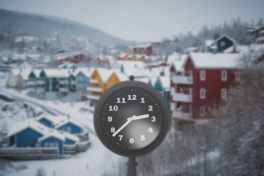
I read 2.38
